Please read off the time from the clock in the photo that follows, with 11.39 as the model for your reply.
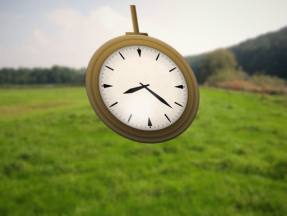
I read 8.22
